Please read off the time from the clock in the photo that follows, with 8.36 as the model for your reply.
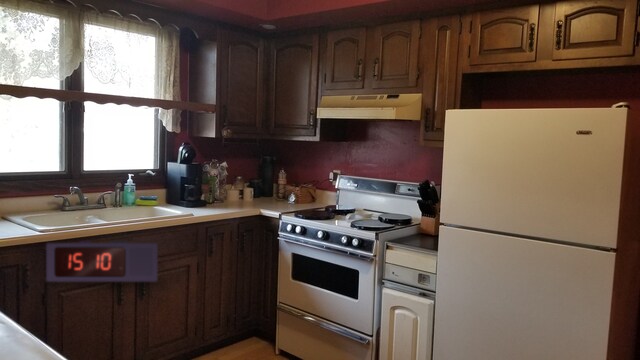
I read 15.10
